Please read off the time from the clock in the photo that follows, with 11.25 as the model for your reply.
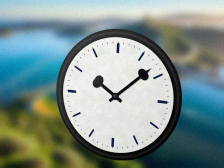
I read 10.08
